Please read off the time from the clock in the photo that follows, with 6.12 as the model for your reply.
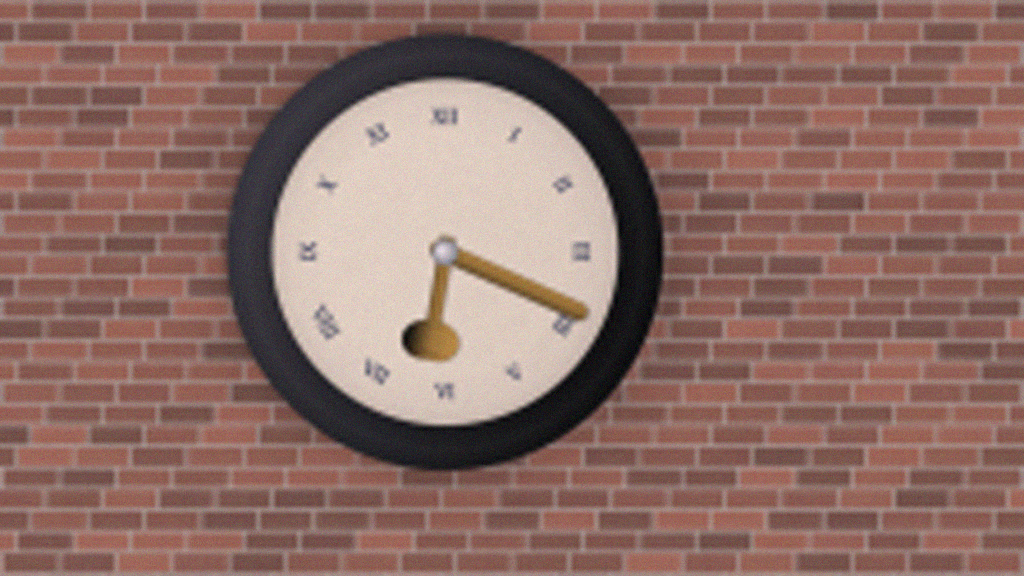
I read 6.19
